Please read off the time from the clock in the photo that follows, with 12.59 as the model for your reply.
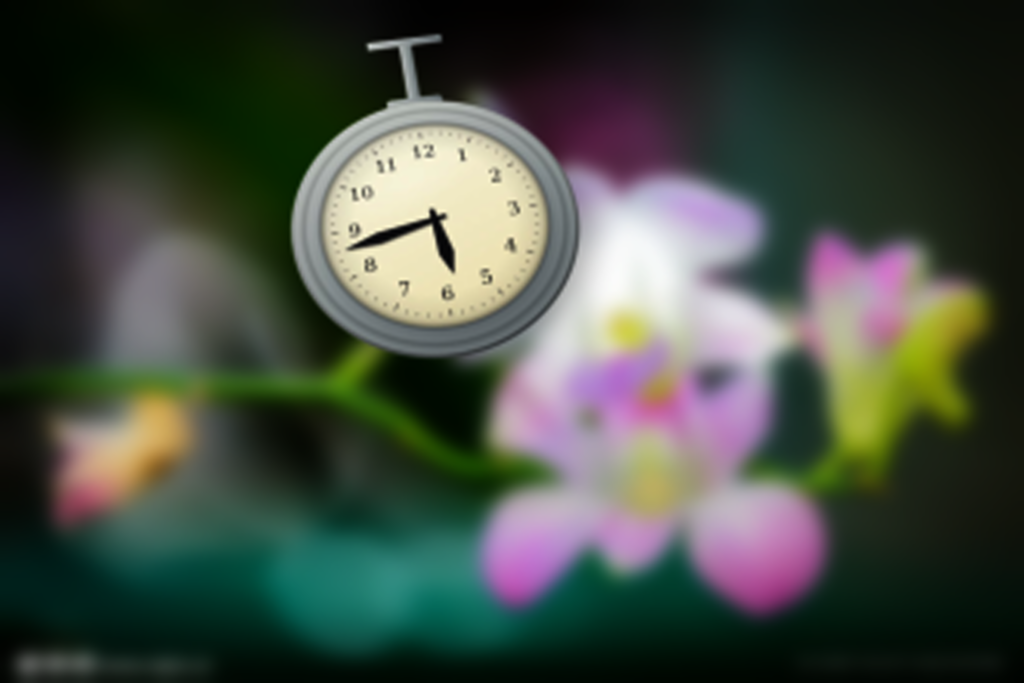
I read 5.43
